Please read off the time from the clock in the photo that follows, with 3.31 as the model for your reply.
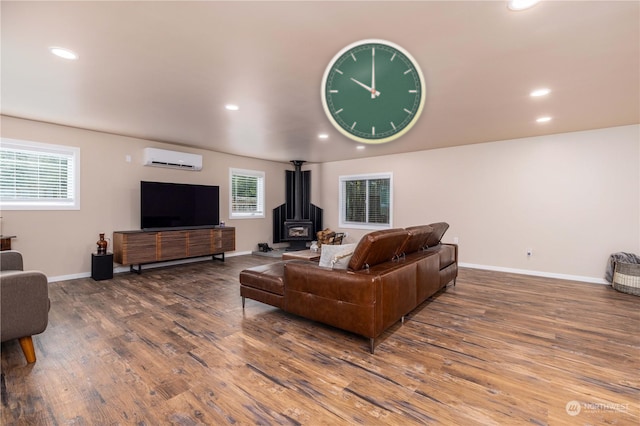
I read 10.00
